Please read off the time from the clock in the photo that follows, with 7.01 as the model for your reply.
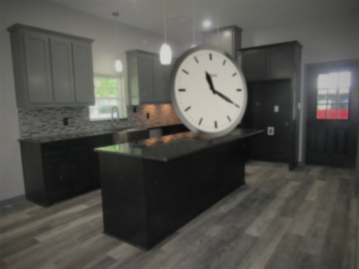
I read 11.20
